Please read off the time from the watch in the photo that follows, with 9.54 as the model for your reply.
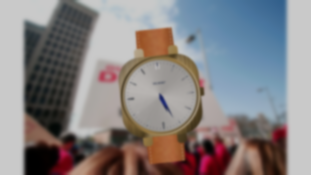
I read 5.26
